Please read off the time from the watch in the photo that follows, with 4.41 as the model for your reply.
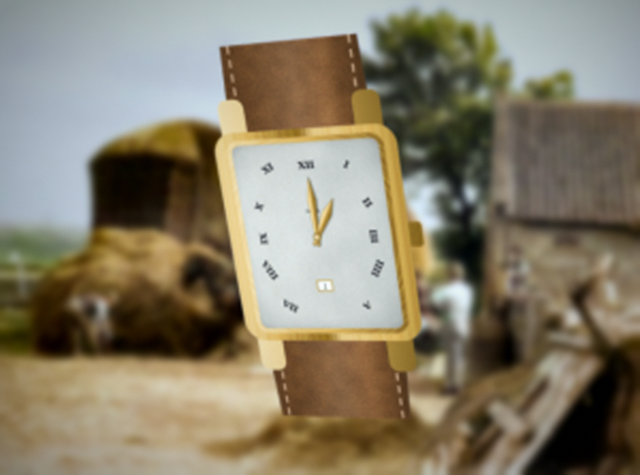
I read 1.00
